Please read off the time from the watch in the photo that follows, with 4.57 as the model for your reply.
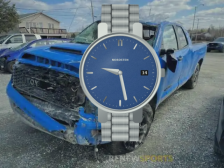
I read 9.28
